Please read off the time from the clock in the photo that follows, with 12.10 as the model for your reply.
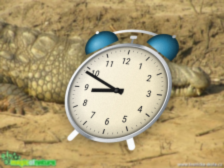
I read 8.49
